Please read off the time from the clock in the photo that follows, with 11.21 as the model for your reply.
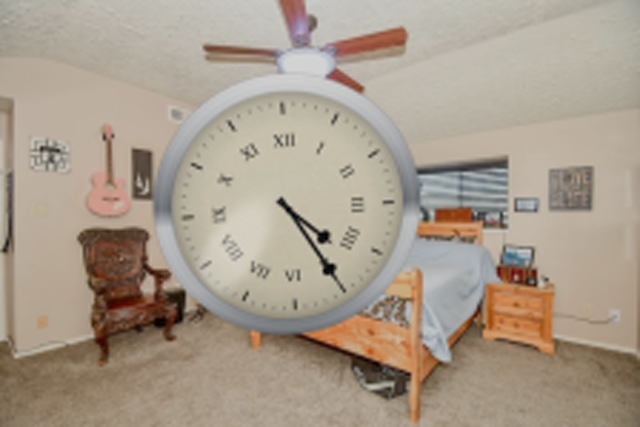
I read 4.25
